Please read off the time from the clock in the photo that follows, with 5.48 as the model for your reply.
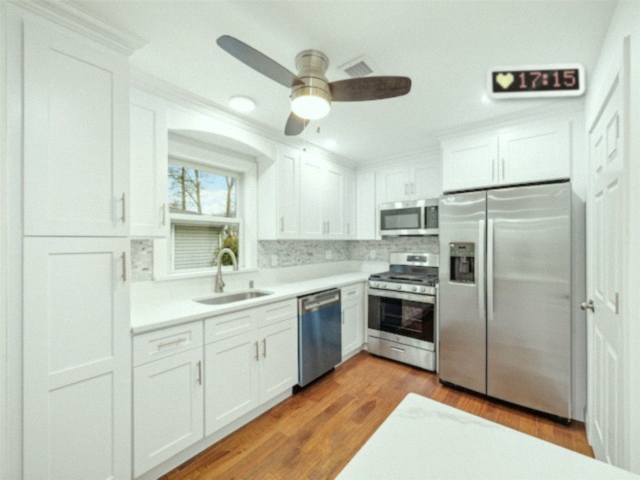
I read 17.15
